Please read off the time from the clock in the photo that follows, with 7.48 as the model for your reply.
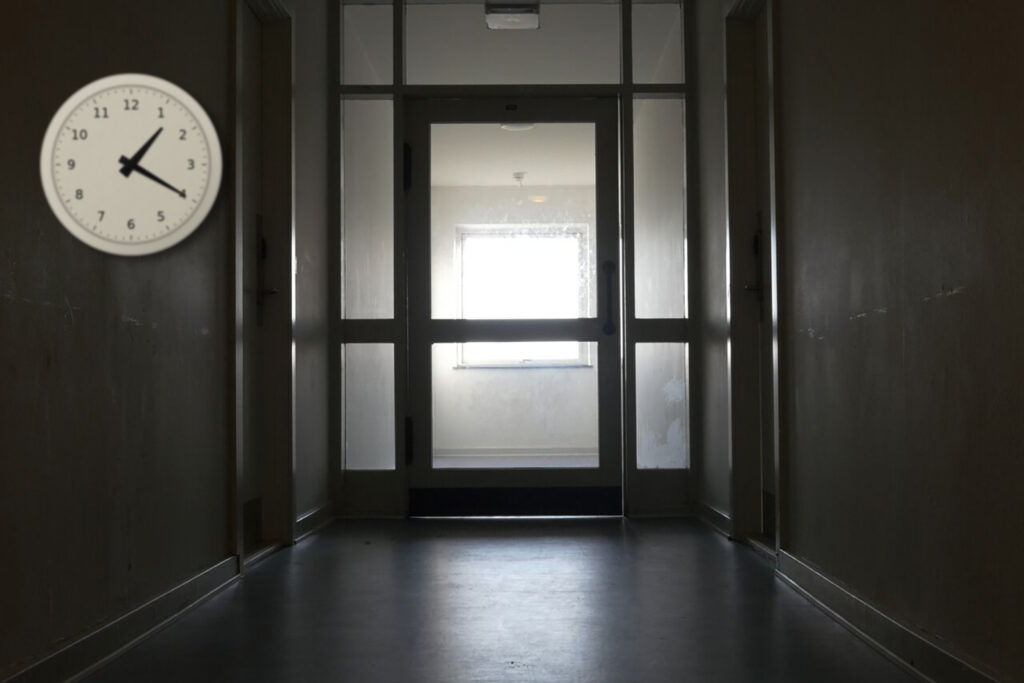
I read 1.20
